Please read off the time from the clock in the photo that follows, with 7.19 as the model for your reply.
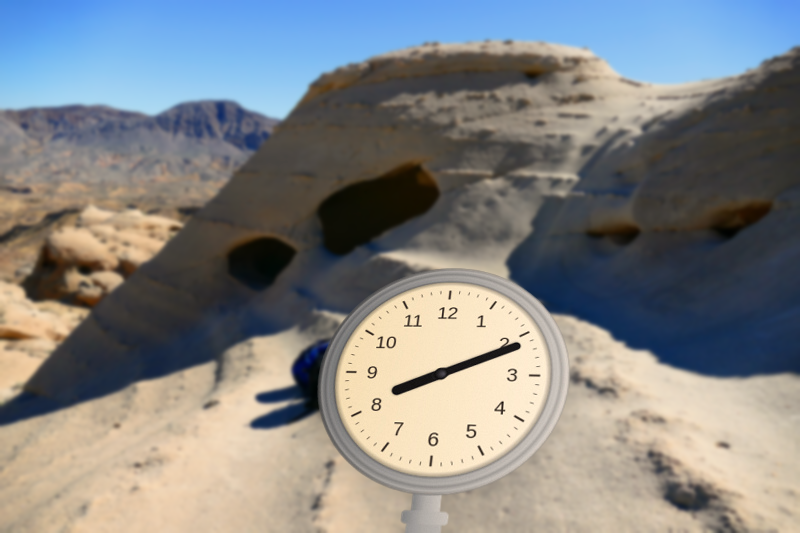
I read 8.11
